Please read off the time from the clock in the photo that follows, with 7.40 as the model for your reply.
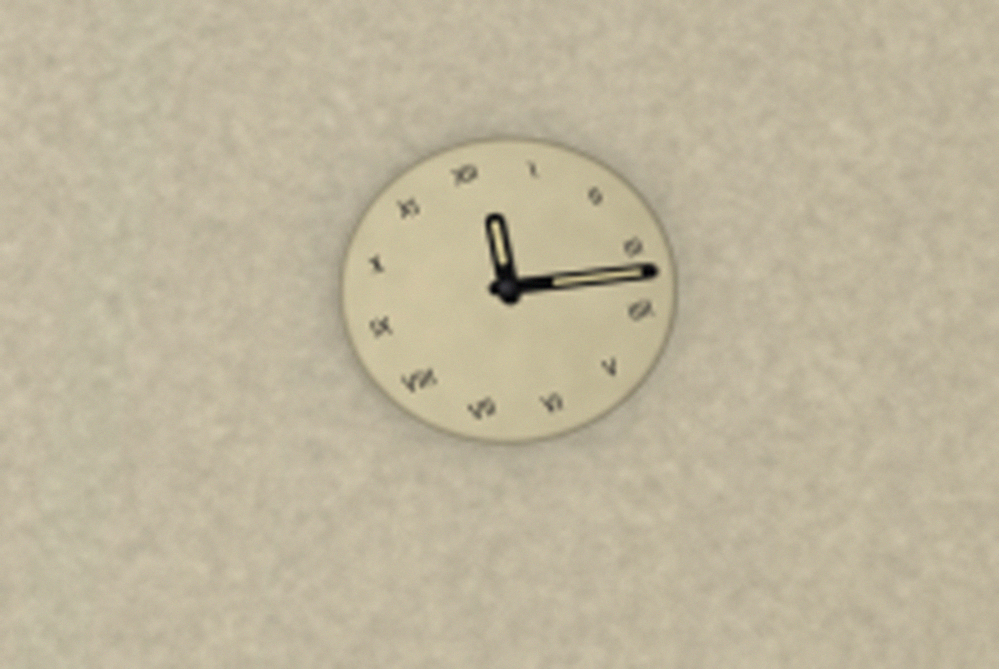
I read 12.17
